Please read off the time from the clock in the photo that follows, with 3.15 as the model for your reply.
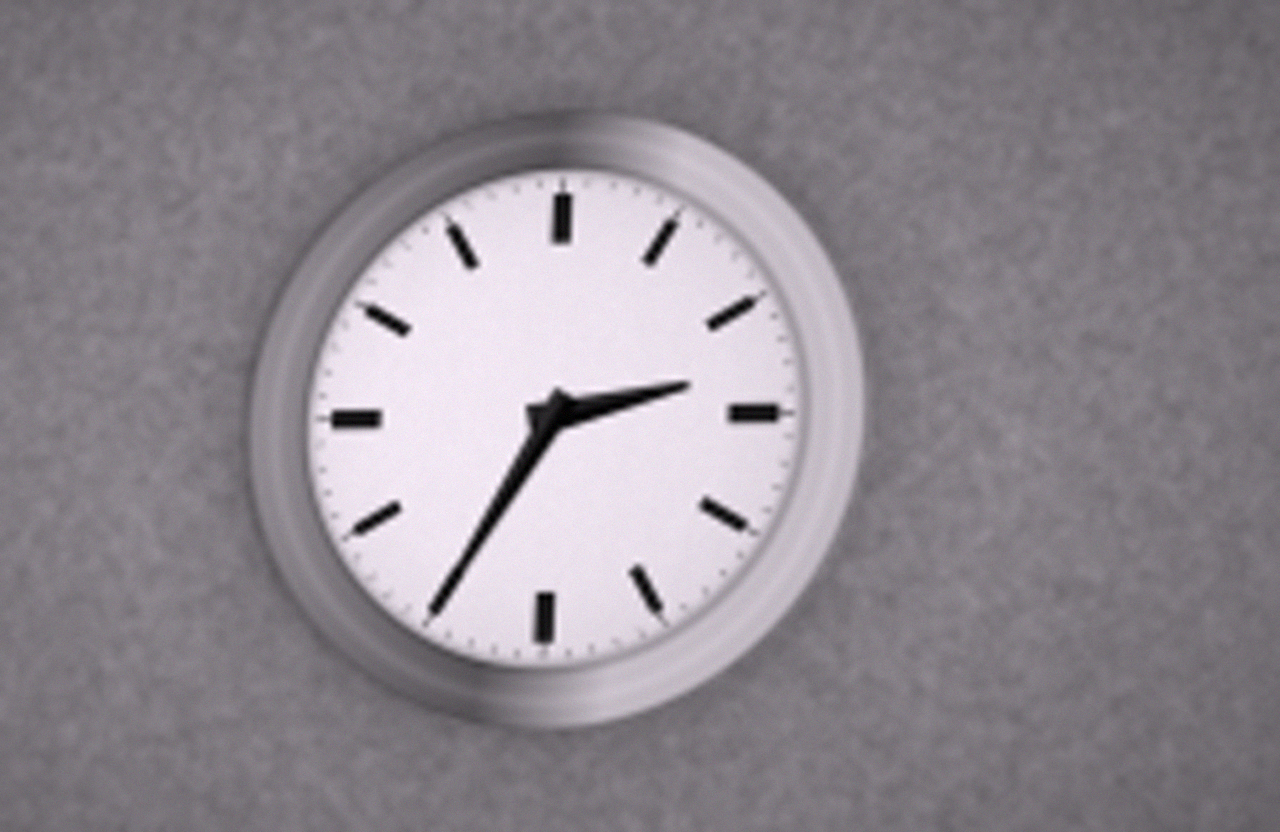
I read 2.35
